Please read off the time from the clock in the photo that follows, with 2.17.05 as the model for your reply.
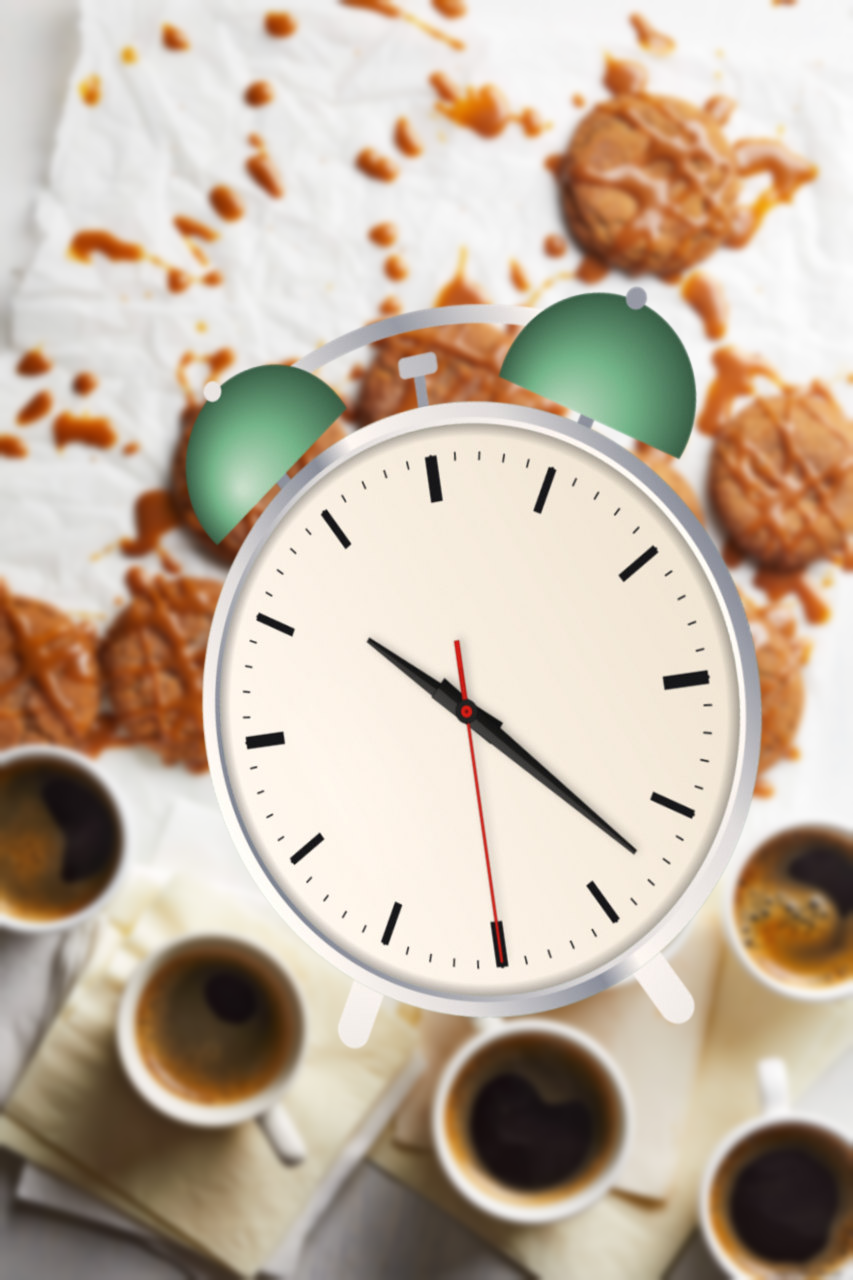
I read 10.22.30
